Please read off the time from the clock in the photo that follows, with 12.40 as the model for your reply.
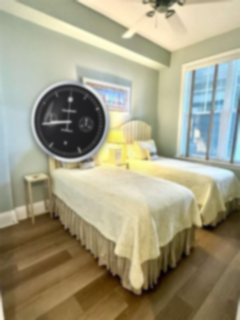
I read 8.43
